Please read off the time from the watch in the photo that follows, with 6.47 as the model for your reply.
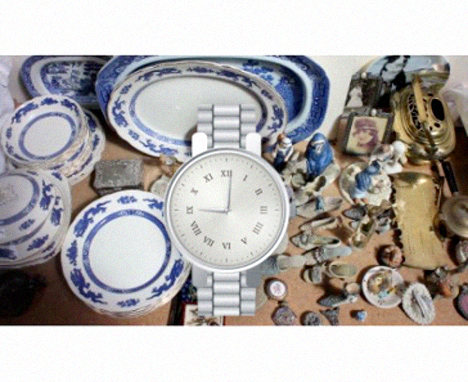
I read 9.01
